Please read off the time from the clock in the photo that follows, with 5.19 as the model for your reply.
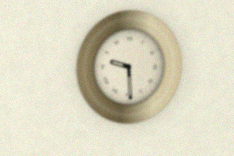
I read 9.29
